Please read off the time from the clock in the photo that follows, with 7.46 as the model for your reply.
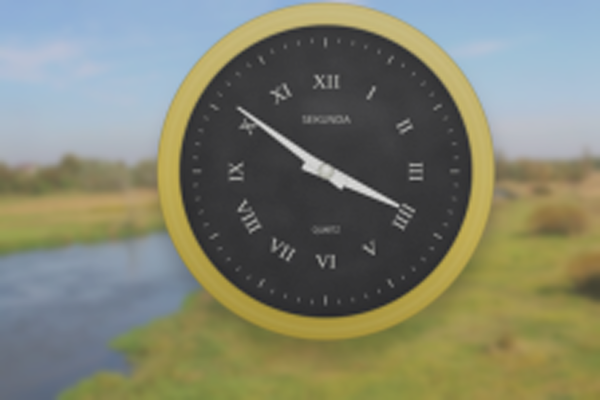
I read 3.51
